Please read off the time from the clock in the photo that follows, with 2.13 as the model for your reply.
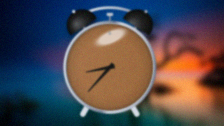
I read 8.37
